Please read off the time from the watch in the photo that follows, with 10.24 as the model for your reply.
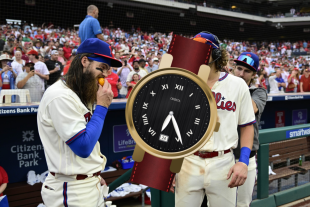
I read 6.24
